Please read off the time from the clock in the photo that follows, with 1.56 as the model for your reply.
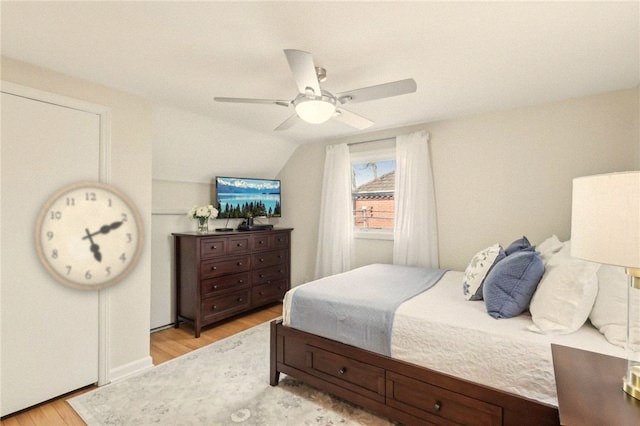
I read 5.11
